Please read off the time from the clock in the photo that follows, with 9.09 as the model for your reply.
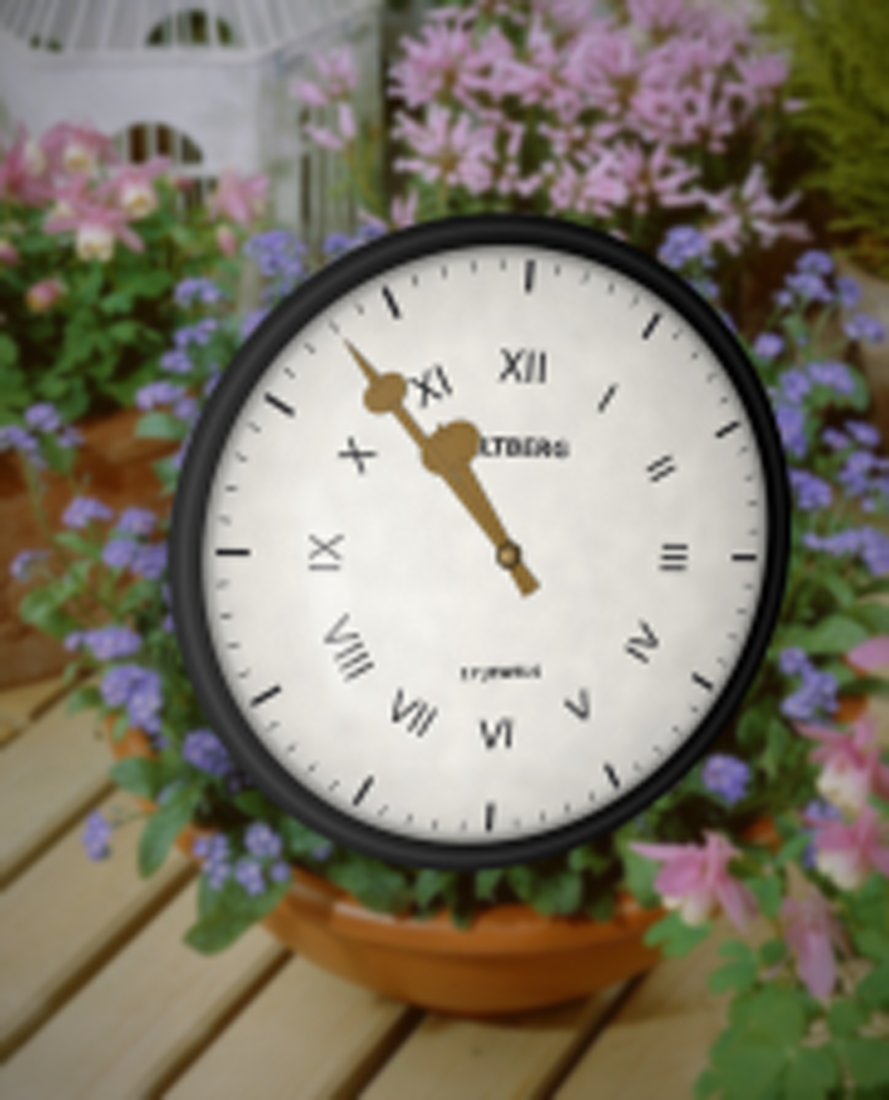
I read 10.53
